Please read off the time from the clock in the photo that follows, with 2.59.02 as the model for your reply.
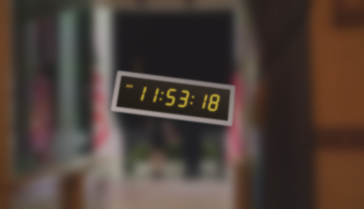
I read 11.53.18
